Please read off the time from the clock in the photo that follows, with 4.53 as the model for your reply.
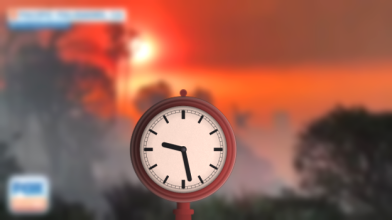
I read 9.28
